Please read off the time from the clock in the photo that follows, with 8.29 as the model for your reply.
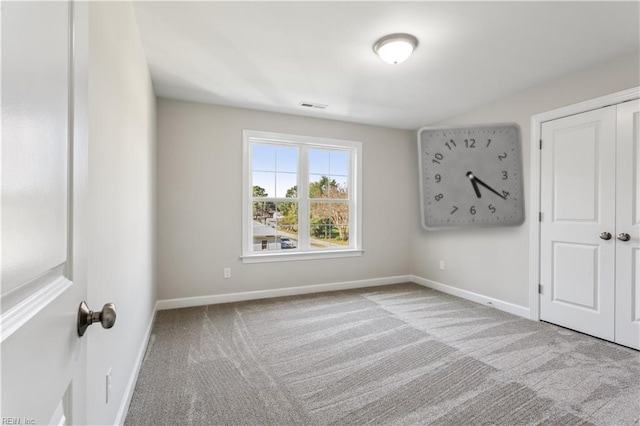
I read 5.21
